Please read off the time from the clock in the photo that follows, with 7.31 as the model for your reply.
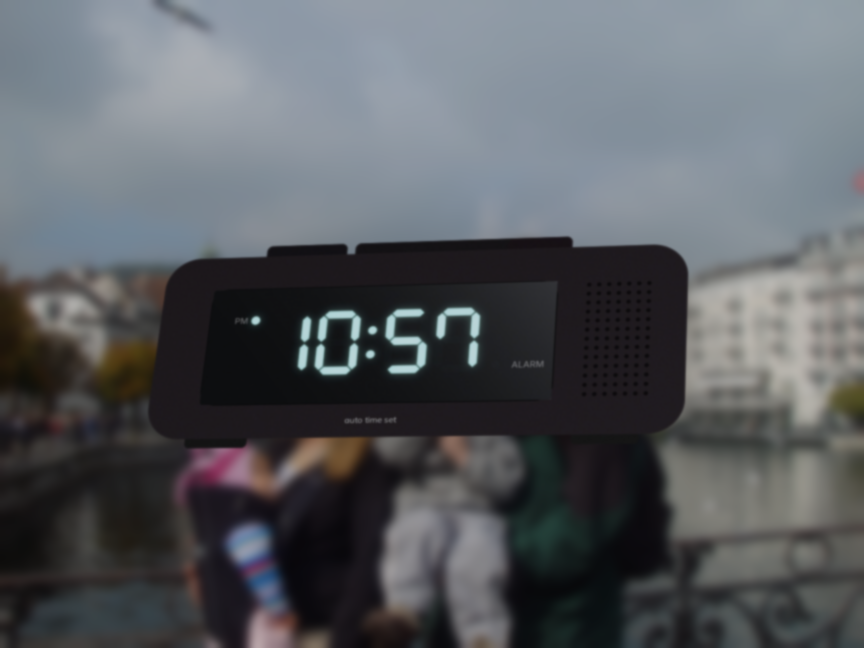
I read 10.57
